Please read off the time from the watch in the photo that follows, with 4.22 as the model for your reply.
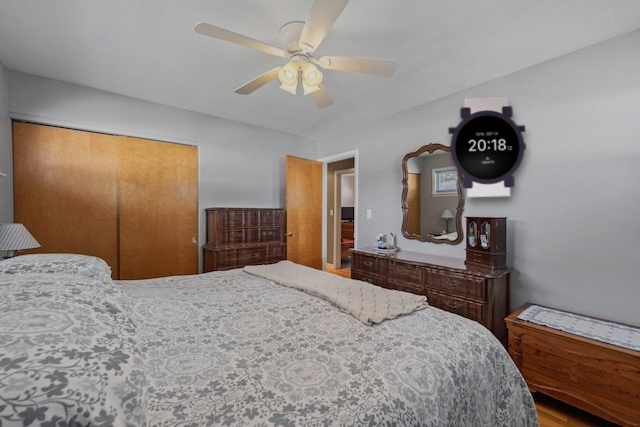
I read 20.18
